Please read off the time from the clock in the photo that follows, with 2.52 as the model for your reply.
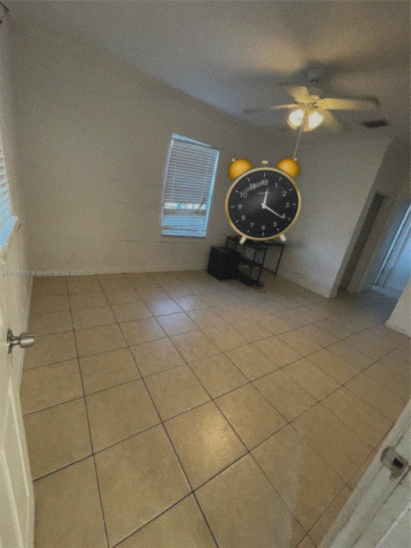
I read 12.21
